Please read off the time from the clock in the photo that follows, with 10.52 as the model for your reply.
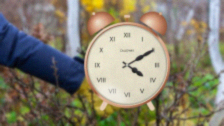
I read 4.10
